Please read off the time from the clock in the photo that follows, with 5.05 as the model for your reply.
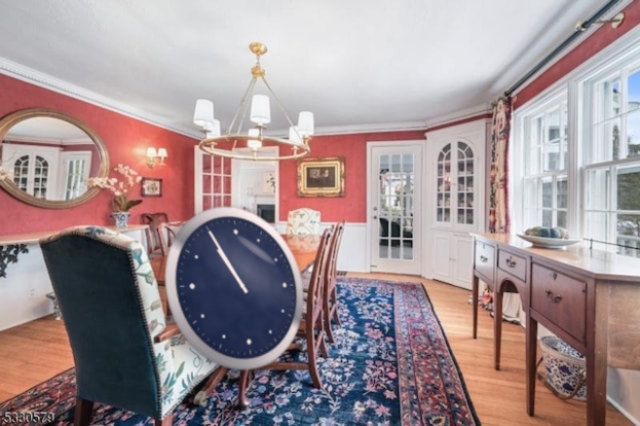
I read 10.55
